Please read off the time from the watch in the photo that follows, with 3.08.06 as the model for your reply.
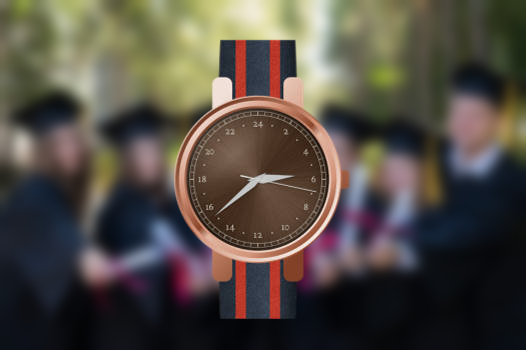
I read 5.38.17
